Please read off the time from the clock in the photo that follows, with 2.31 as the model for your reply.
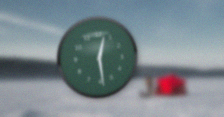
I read 12.29
